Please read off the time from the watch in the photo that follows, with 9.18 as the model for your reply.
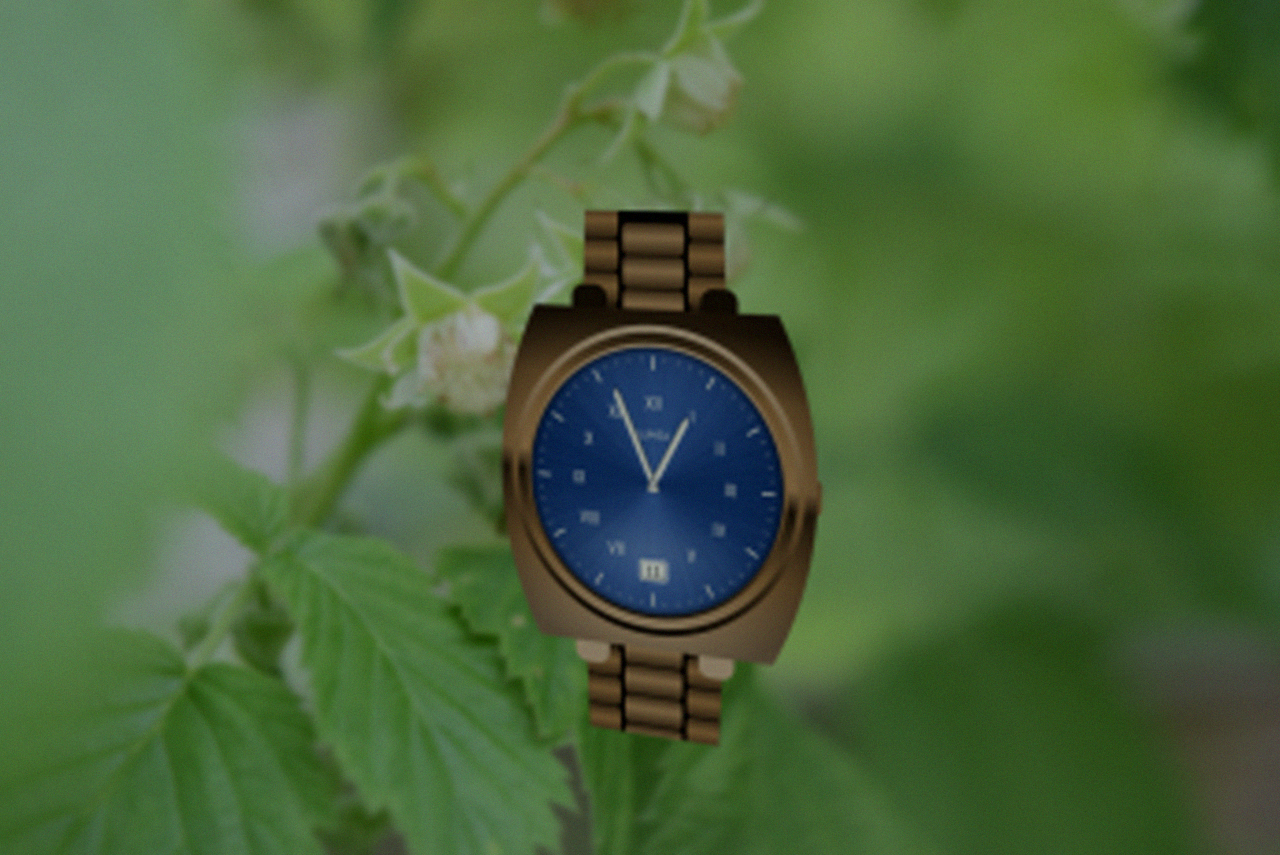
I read 12.56
